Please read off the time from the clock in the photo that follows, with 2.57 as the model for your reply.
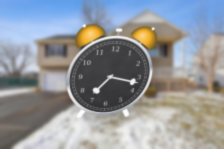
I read 7.17
